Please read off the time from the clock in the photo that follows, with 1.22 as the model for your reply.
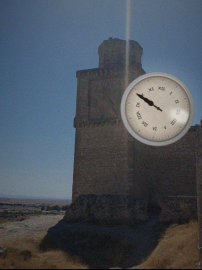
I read 9.49
